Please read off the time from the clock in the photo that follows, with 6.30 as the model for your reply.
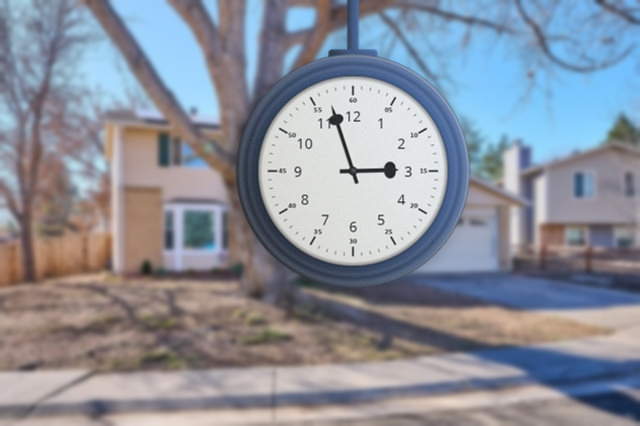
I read 2.57
